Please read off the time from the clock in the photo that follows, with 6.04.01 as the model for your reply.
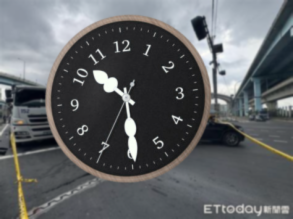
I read 10.29.35
